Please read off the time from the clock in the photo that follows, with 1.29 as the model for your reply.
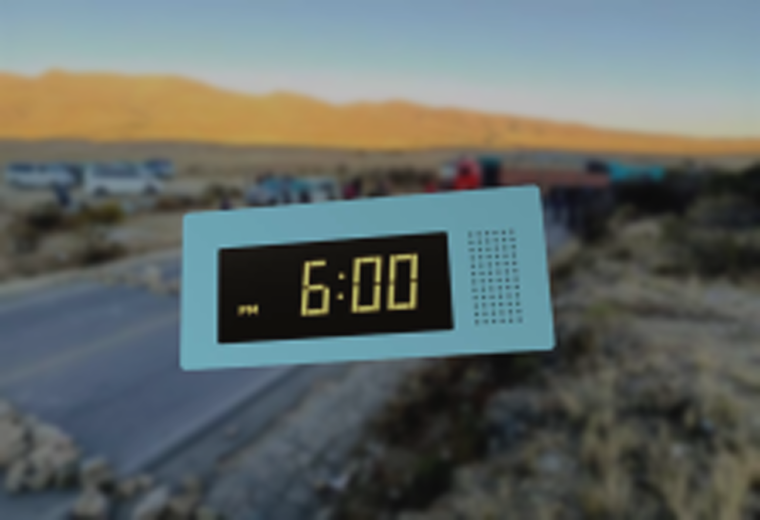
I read 6.00
